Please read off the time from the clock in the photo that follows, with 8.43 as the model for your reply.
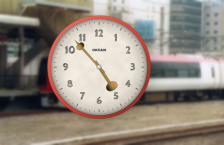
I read 4.53
